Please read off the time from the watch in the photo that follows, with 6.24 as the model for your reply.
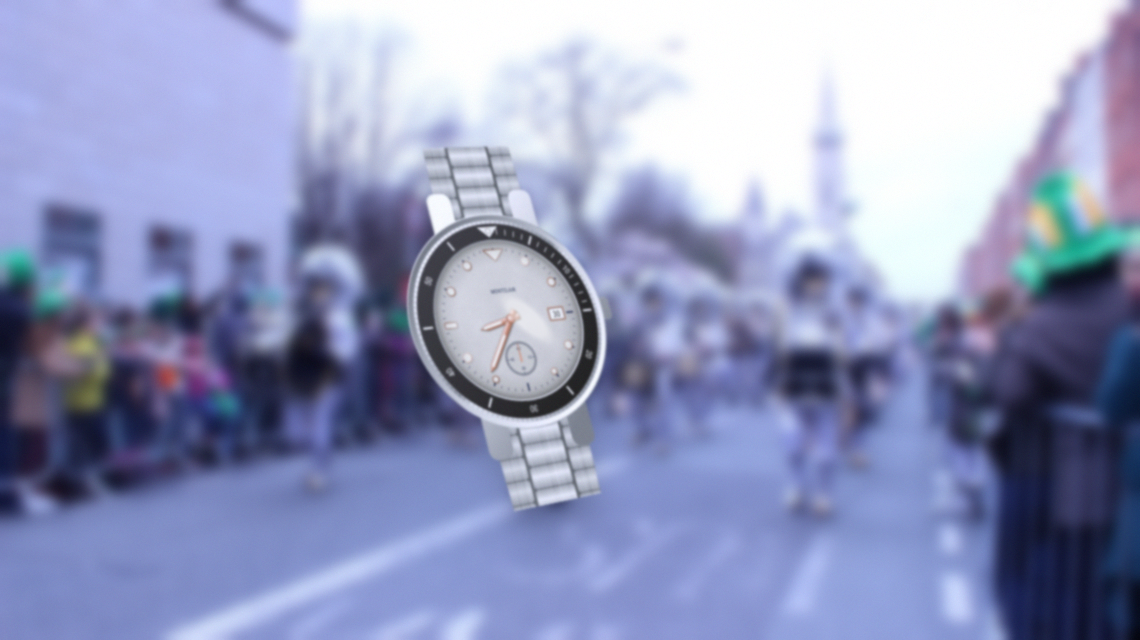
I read 8.36
